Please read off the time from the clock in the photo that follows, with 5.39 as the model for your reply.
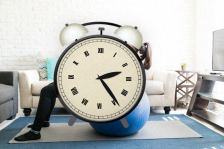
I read 2.24
